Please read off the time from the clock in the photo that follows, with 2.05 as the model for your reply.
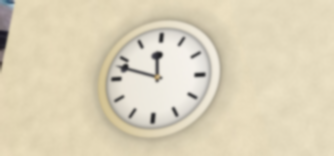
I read 11.48
